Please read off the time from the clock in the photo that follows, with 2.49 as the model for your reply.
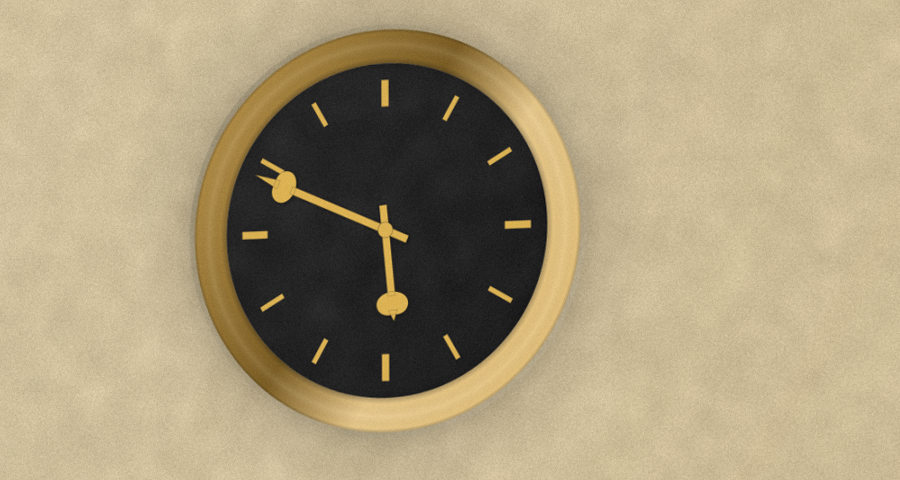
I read 5.49
